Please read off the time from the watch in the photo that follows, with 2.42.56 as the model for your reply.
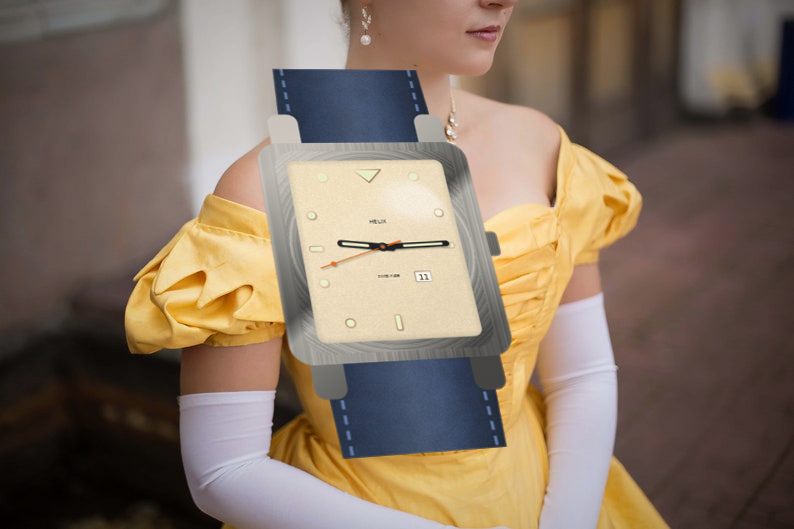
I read 9.14.42
